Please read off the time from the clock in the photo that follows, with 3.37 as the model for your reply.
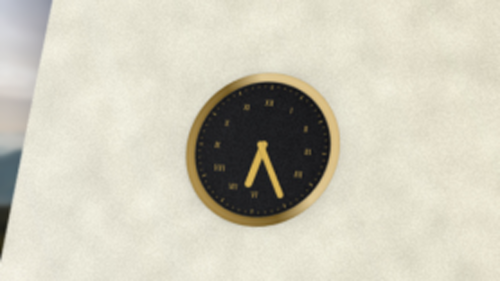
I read 6.25
